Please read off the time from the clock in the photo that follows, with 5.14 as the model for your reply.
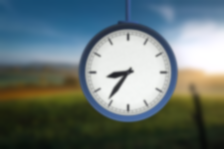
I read 8.36
